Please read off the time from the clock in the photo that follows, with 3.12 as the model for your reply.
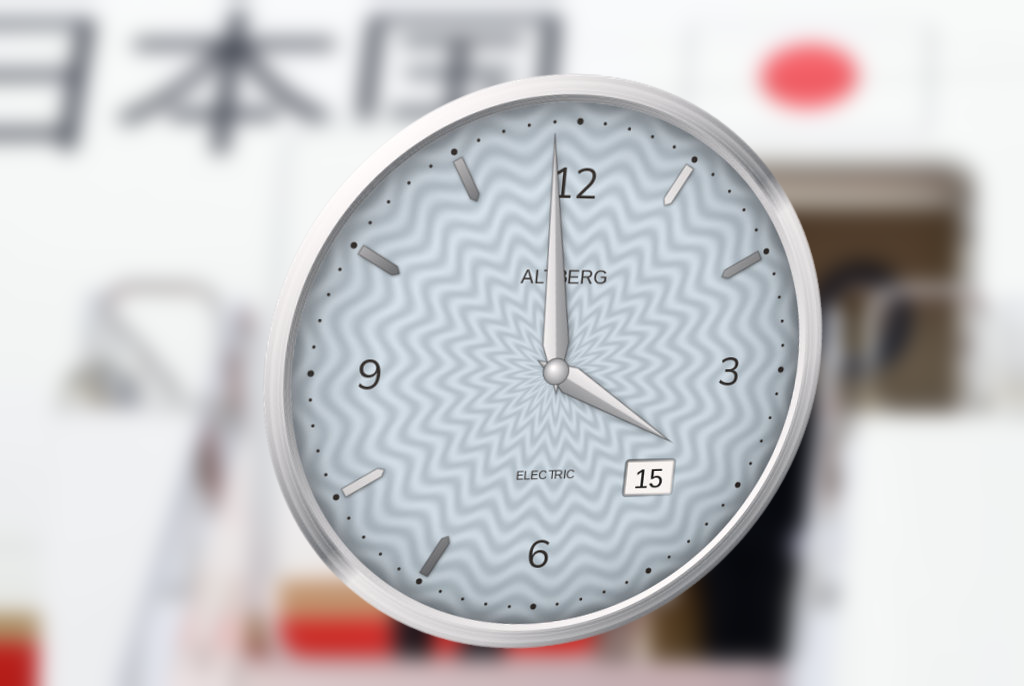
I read 3.59
